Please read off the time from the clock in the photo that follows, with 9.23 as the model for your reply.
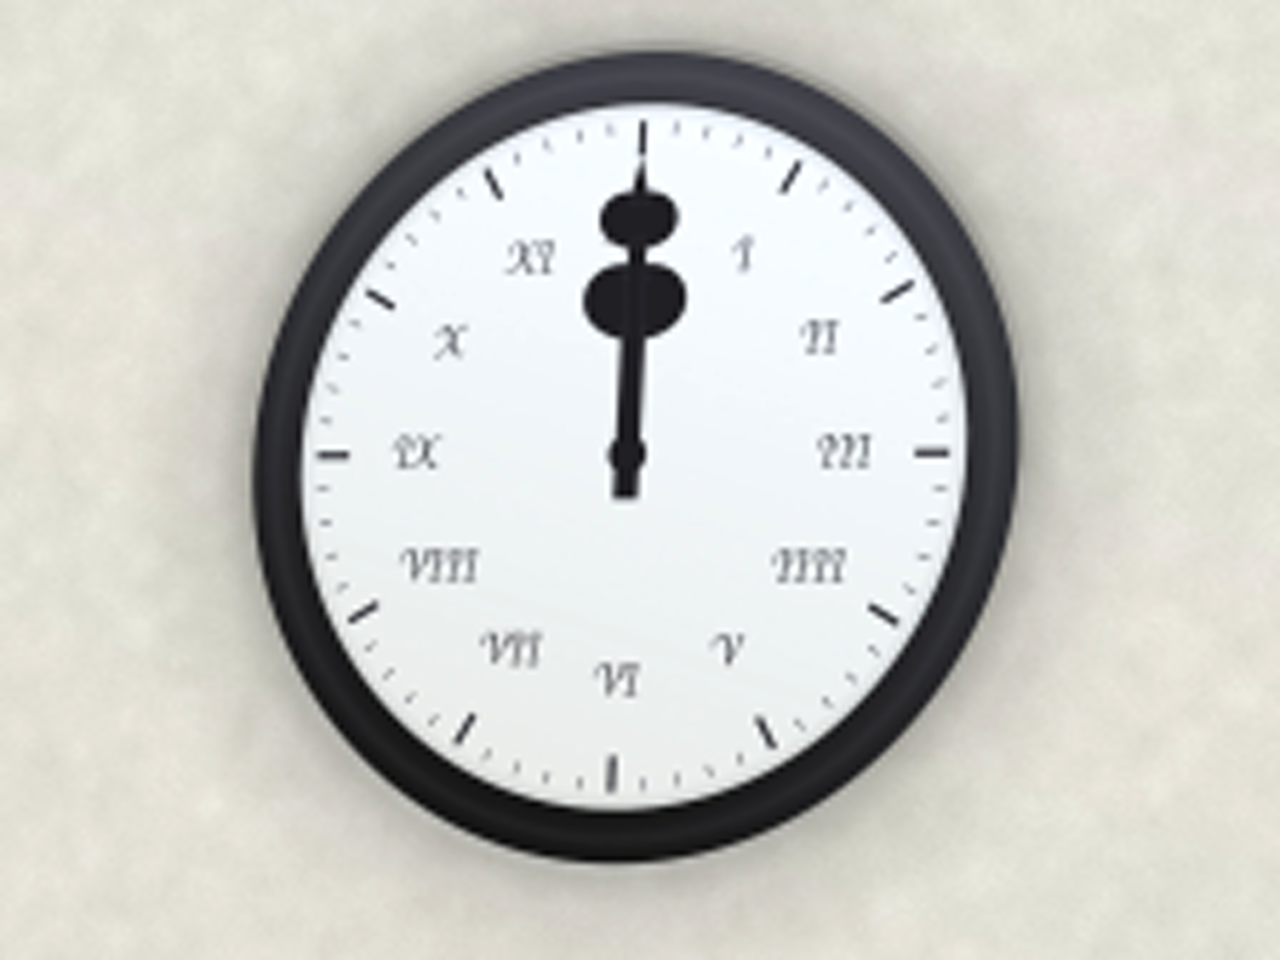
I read 12.00
